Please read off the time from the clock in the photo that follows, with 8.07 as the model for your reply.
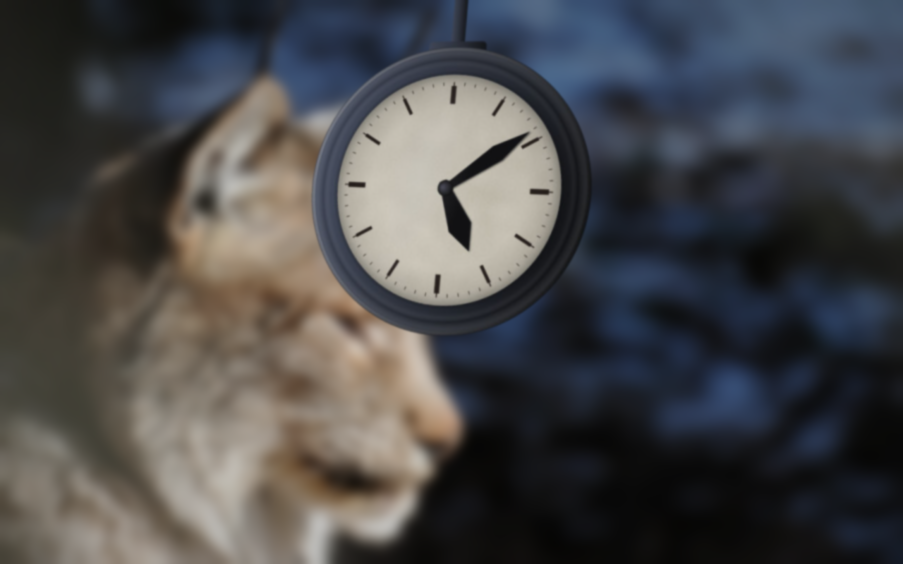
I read 5.09
